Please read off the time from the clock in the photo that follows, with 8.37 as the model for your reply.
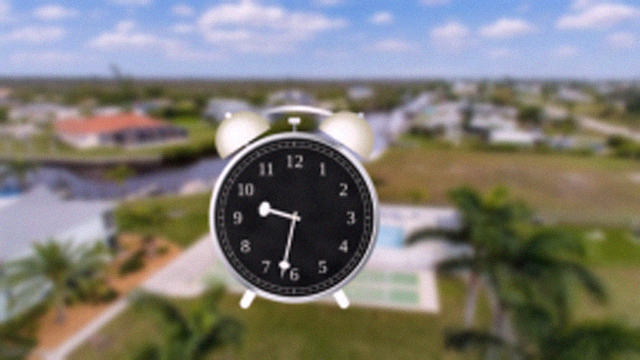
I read 9.32
